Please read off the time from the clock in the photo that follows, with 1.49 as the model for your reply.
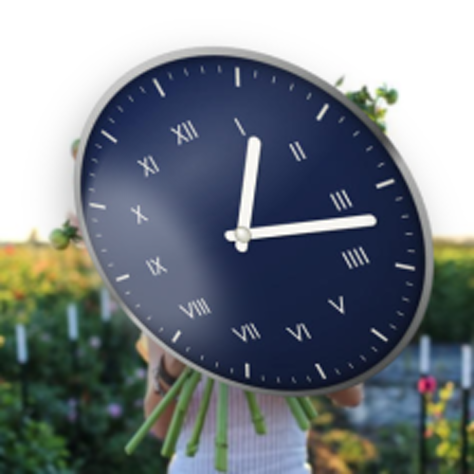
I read 1.17
